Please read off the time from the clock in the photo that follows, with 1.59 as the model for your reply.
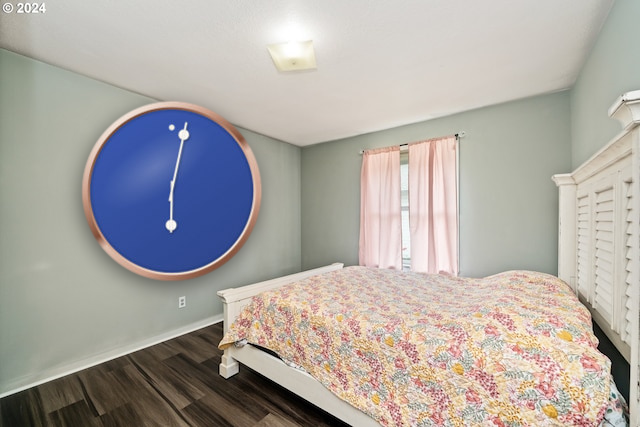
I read 6.02
